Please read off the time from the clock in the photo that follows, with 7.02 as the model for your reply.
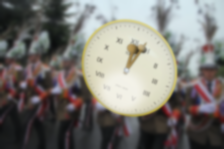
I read 12.03
